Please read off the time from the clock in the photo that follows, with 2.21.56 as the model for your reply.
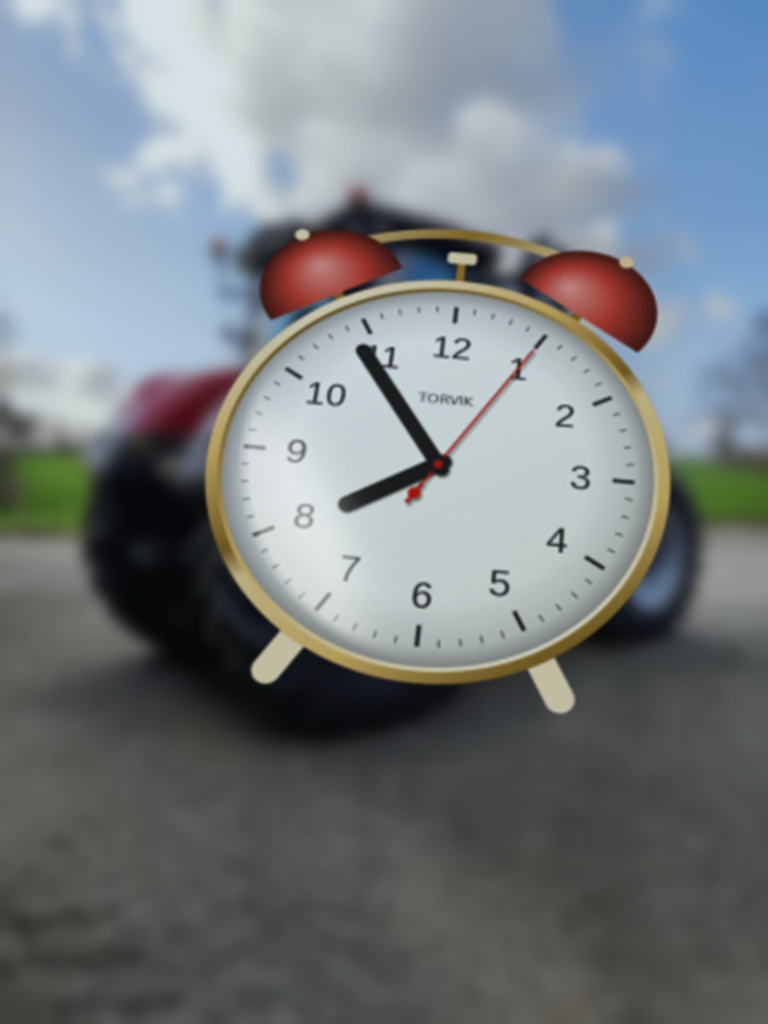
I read 7.54.05
